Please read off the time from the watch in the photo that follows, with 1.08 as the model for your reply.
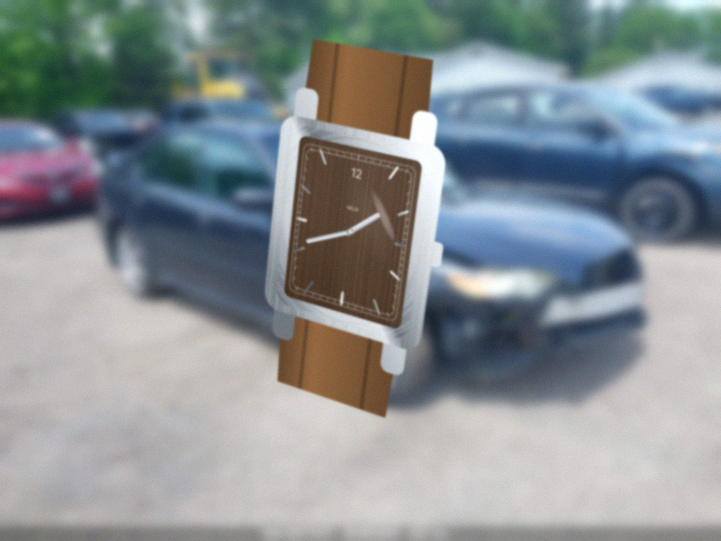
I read 1.41
